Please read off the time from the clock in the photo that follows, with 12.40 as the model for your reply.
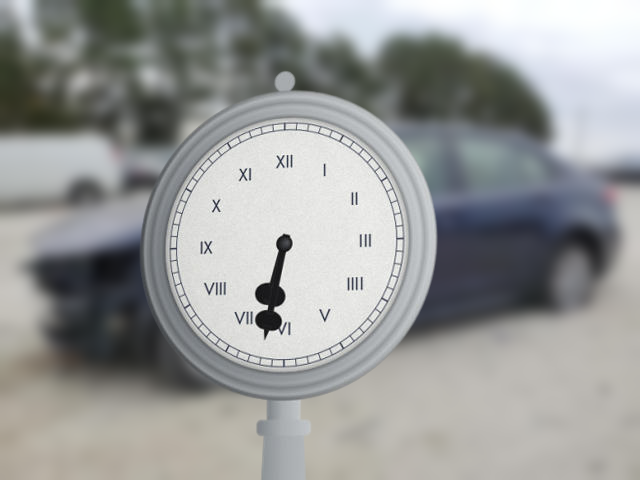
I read 6.32
